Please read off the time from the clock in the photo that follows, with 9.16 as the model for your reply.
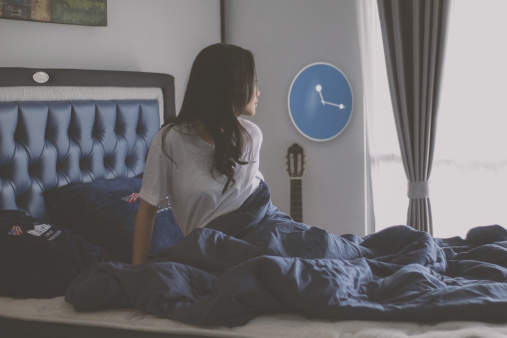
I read 11.17
